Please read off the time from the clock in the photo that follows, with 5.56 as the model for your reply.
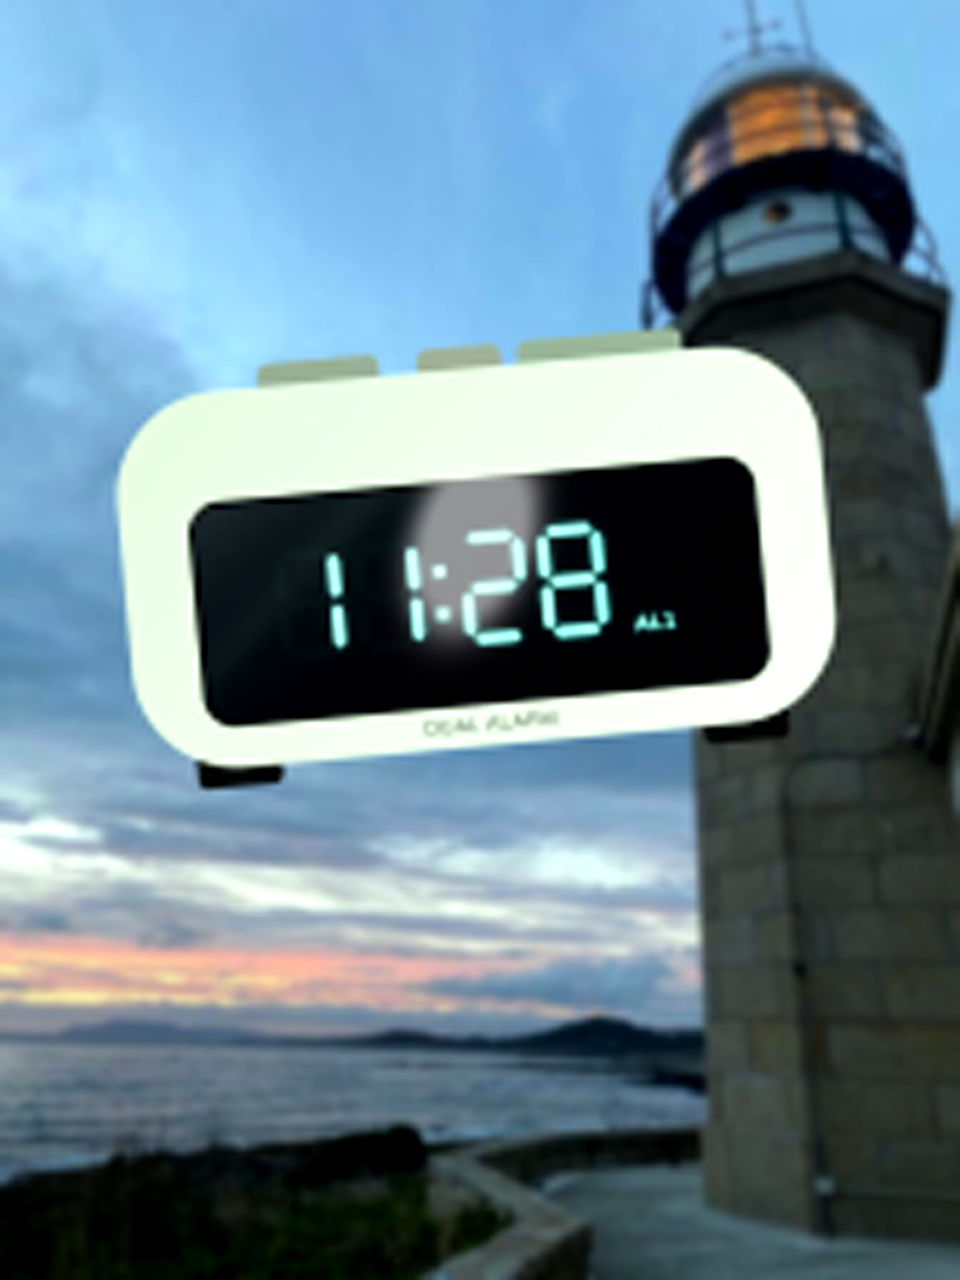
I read 11.28
